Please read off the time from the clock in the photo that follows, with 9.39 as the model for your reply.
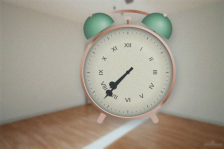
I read 7.37
